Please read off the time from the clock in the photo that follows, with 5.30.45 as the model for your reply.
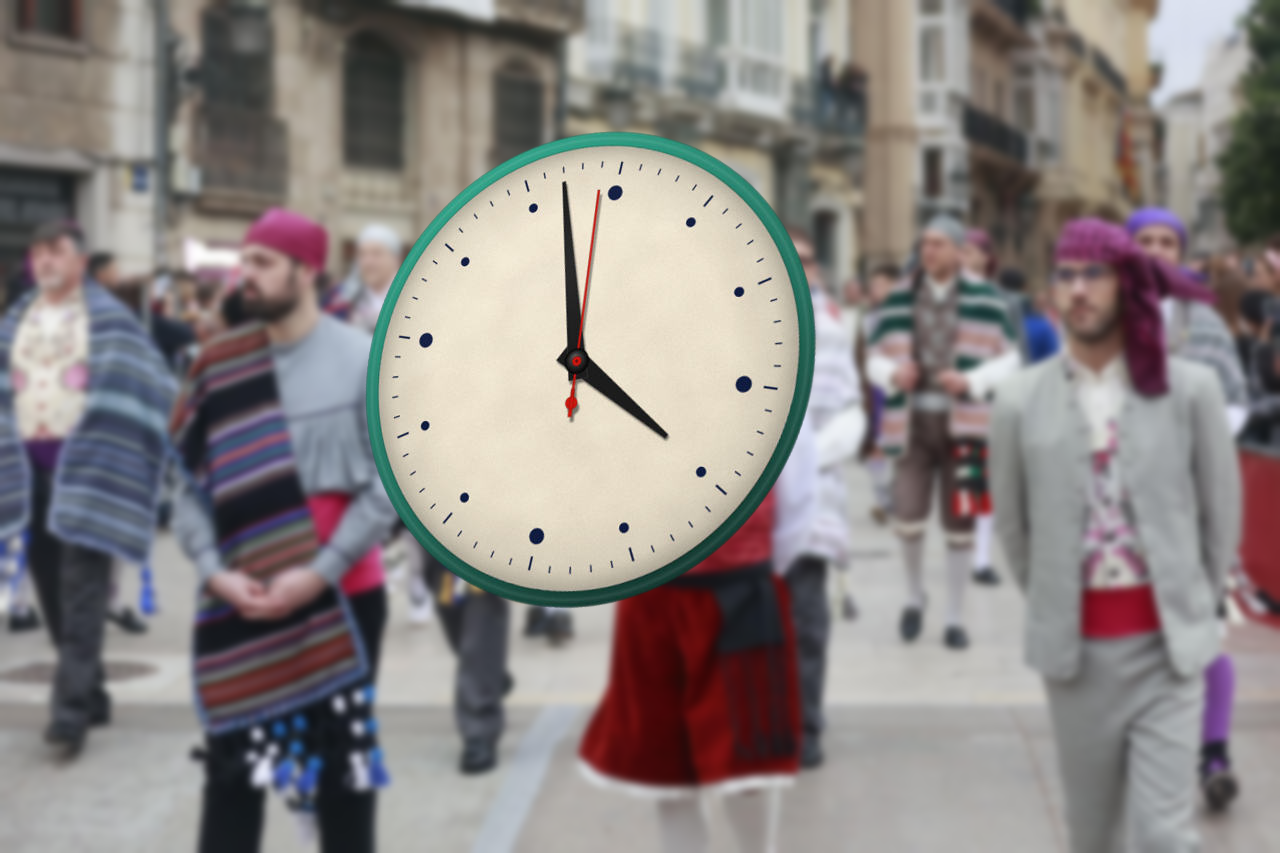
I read 3.56.59
